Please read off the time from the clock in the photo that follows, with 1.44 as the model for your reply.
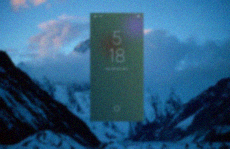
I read 5.18
